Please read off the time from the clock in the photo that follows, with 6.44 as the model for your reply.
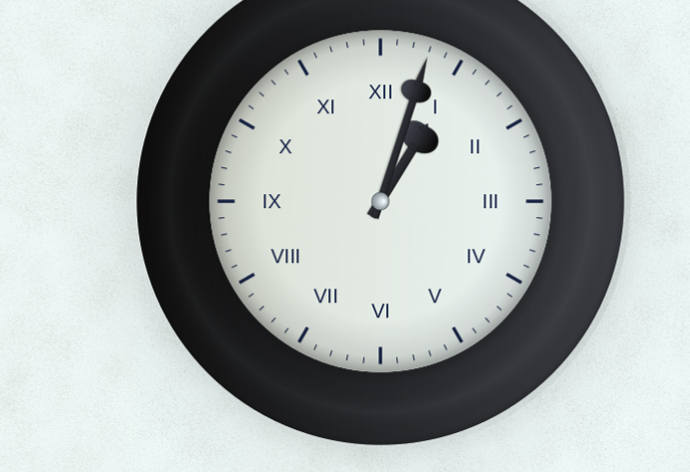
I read 1.03
